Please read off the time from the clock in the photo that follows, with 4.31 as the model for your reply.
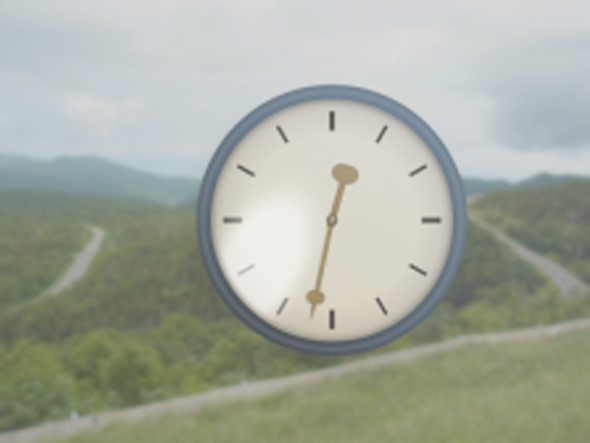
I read 12.32
